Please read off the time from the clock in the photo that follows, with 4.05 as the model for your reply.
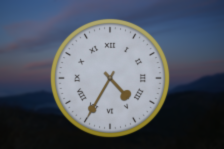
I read 4.35
